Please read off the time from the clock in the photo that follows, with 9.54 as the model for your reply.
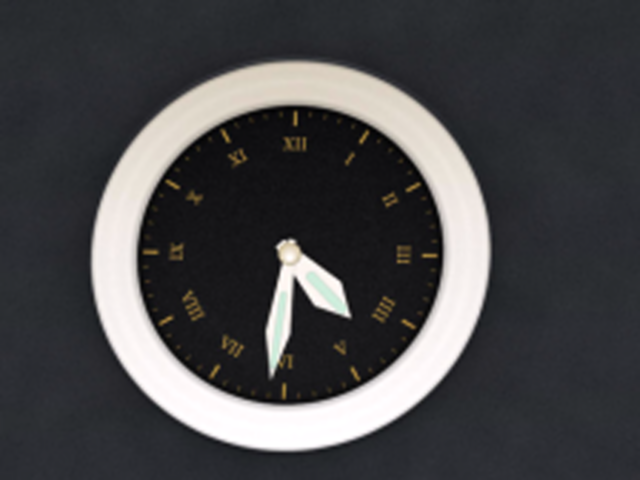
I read 4.31
